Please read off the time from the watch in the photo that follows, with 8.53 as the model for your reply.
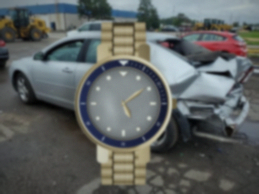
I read 5.09
